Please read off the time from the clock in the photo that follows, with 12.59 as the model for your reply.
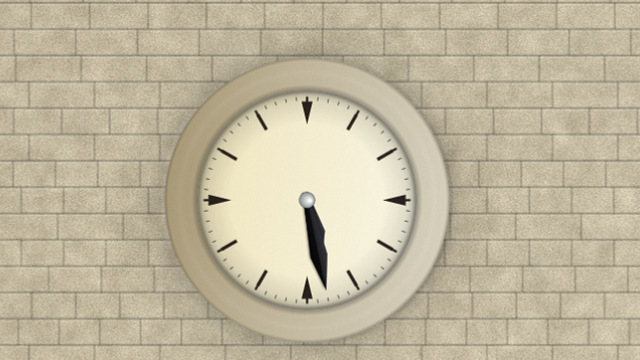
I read 5.28
